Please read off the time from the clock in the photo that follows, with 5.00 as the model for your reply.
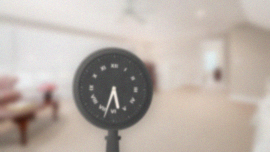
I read 5.33
